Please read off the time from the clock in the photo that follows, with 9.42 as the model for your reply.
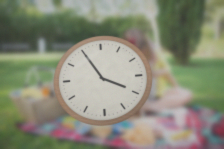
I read 3.55
